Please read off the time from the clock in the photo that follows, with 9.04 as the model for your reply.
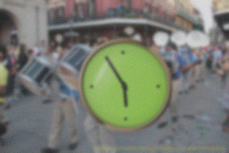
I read 5.55
